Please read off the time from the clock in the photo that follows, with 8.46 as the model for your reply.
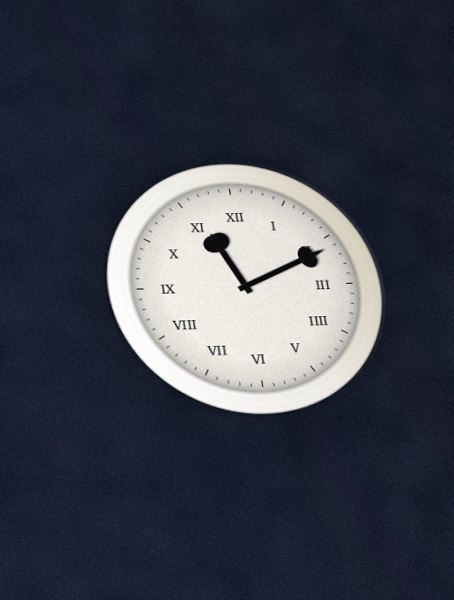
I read 11.11
